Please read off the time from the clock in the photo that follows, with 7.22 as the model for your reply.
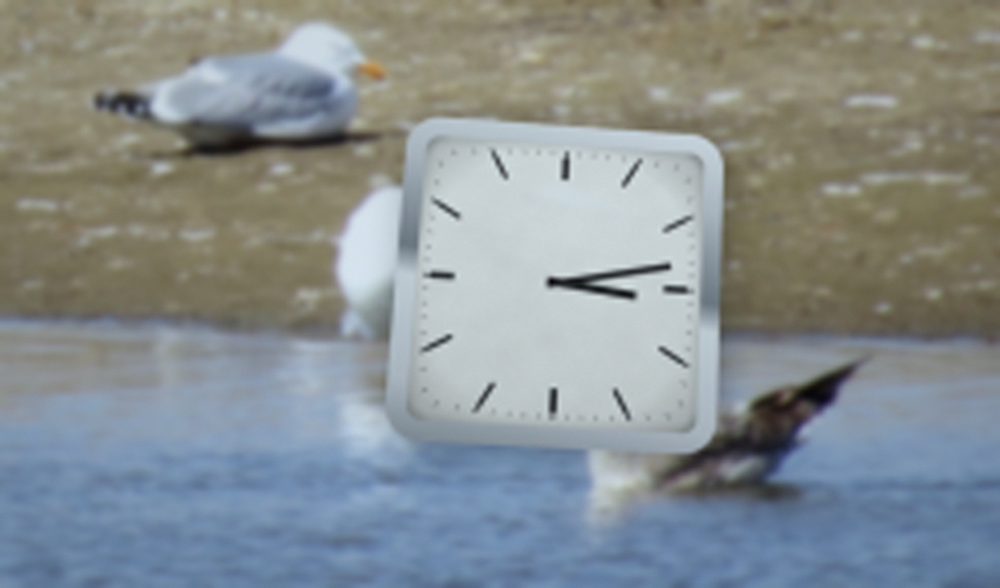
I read 3.13
